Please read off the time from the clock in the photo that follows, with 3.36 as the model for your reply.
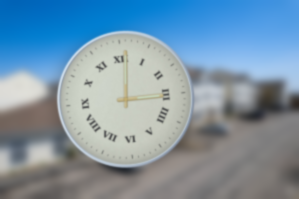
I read 3.01
